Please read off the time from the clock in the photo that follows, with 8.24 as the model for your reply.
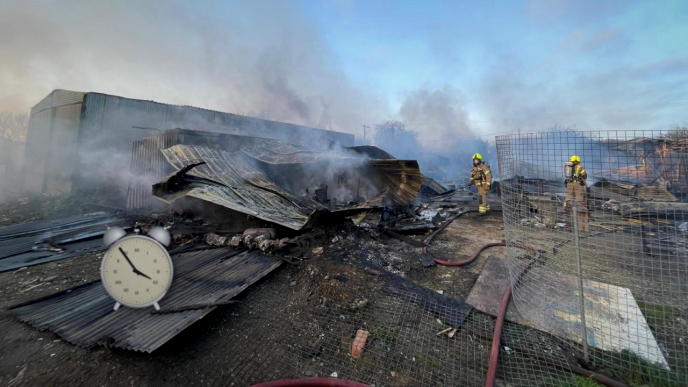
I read 3.54
